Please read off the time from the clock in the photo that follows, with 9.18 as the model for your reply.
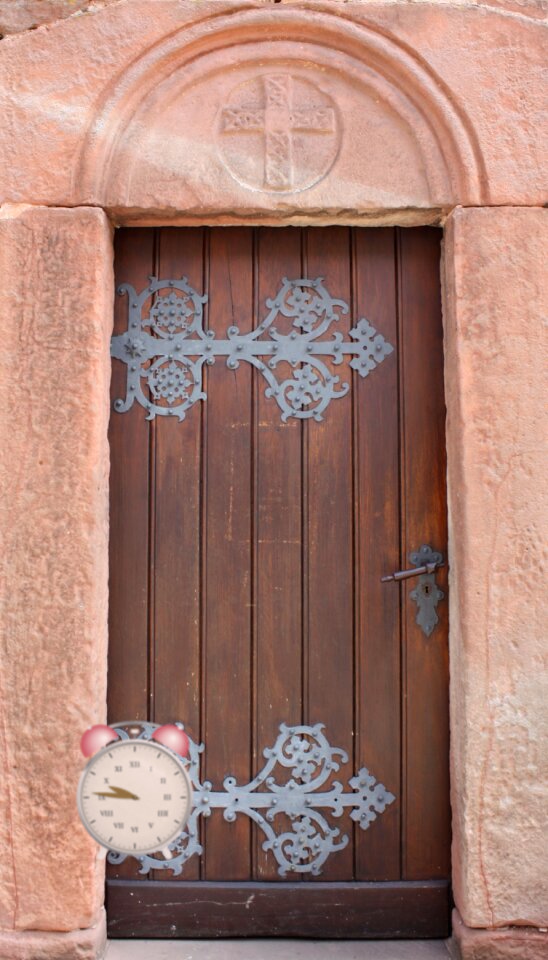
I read 9.46
